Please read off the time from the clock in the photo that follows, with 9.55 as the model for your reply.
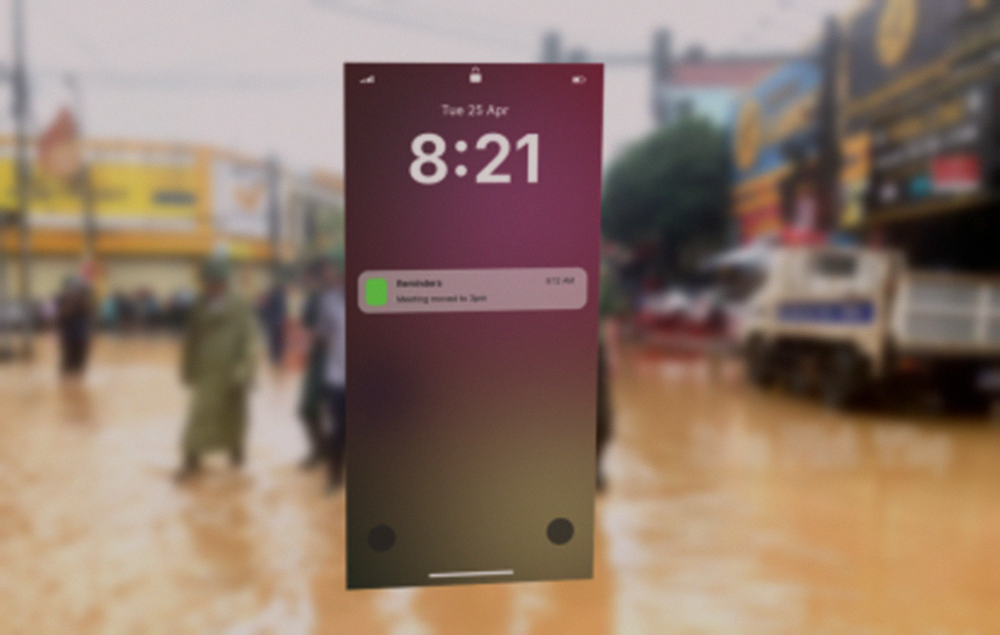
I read 8.21
